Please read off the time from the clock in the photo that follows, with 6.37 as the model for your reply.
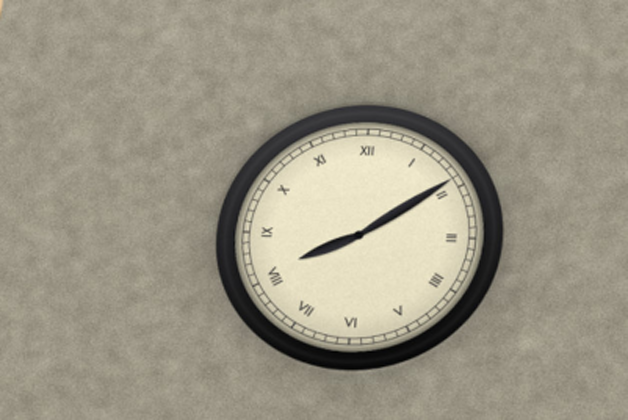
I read 8.09
